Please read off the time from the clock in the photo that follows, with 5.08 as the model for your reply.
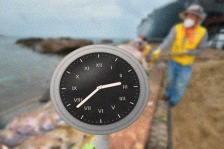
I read 2.38
